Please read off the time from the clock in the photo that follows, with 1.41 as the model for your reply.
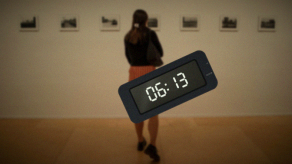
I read 6.13
